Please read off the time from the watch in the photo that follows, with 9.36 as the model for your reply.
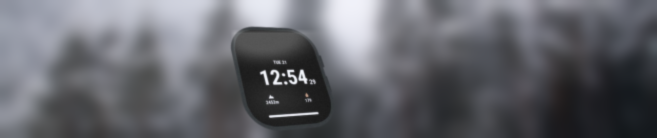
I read 12.54
